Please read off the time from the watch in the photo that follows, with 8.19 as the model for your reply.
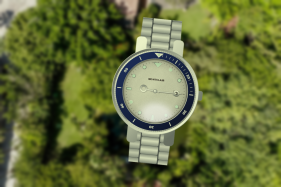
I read 9.15
